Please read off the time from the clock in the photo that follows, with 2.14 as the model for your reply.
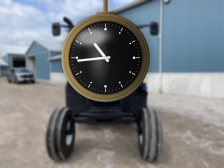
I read 10.44
